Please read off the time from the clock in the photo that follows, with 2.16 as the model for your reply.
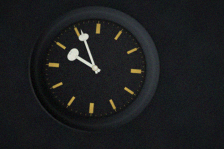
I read 9.56
